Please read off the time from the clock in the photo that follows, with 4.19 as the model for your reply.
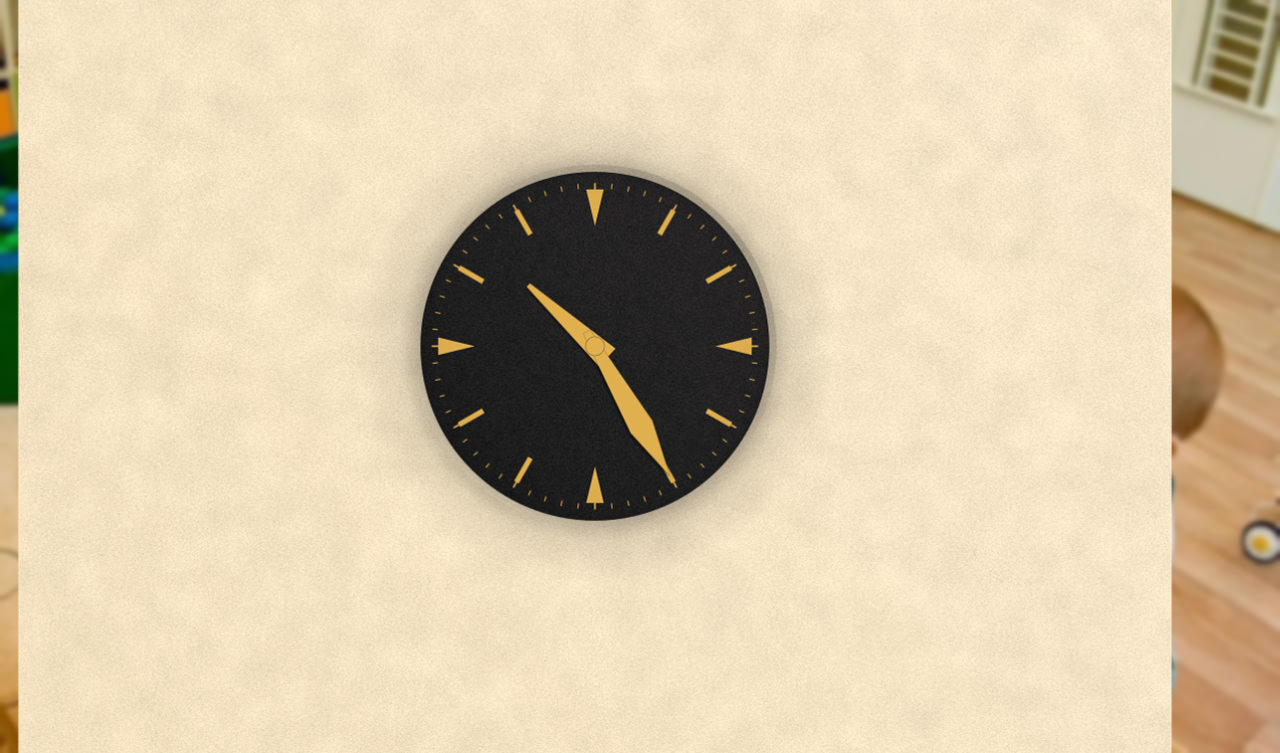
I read 10.25
